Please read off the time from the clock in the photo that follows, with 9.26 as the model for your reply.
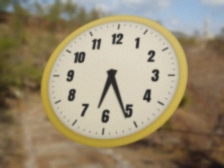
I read 6.26
